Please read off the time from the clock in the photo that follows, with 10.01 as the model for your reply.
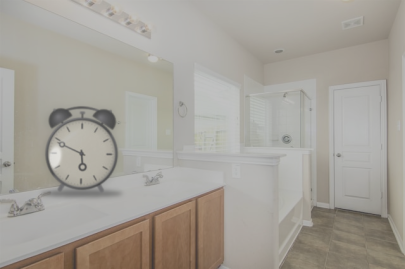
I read 5.49
